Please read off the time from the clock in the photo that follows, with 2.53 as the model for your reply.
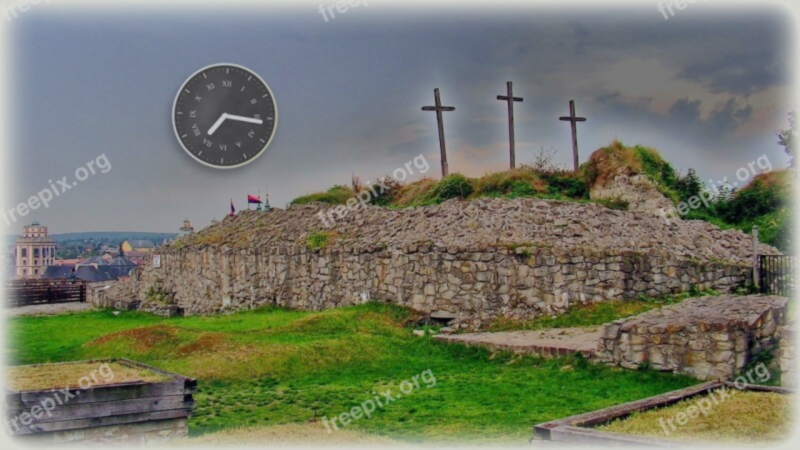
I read 7.16
